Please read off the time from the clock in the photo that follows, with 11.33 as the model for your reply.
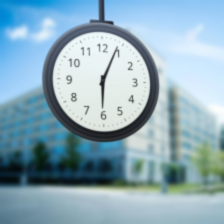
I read 6.04
